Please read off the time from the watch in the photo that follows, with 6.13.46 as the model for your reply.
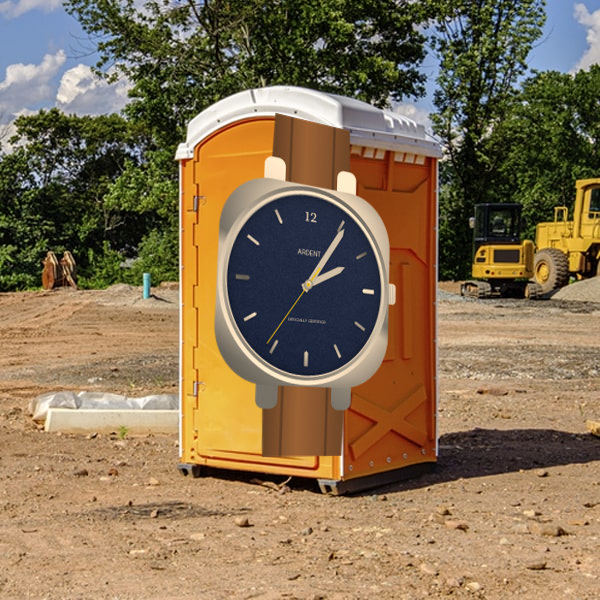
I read 2.05.36
